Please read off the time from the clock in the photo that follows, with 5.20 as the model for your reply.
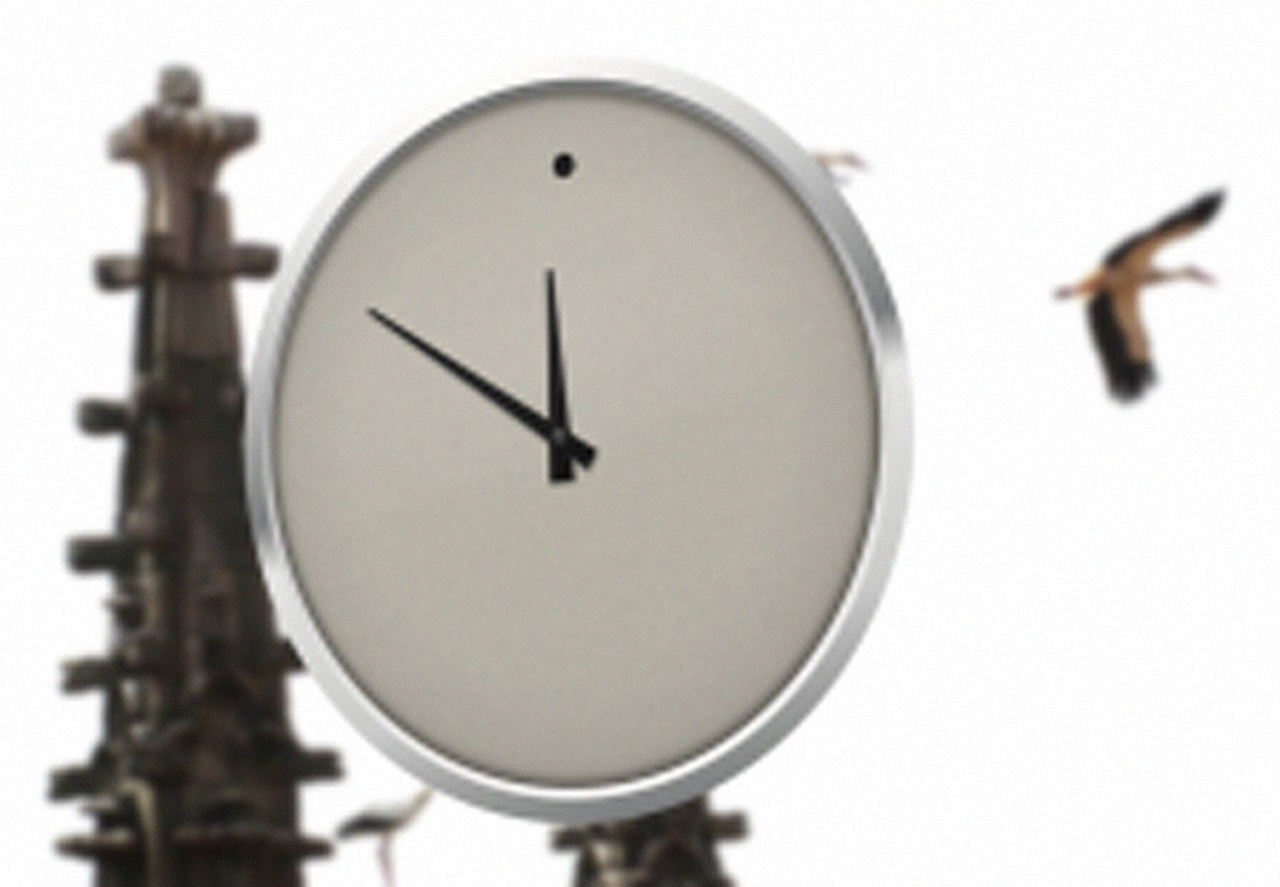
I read 11.50
